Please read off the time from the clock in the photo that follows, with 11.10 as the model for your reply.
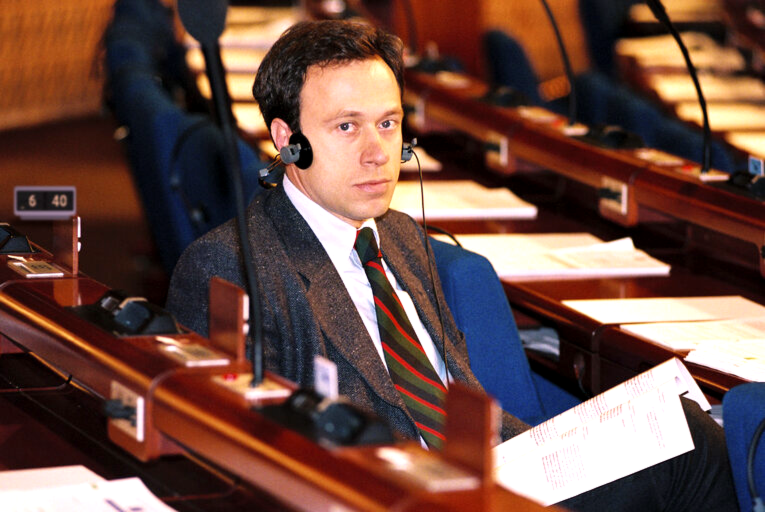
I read 6.40
